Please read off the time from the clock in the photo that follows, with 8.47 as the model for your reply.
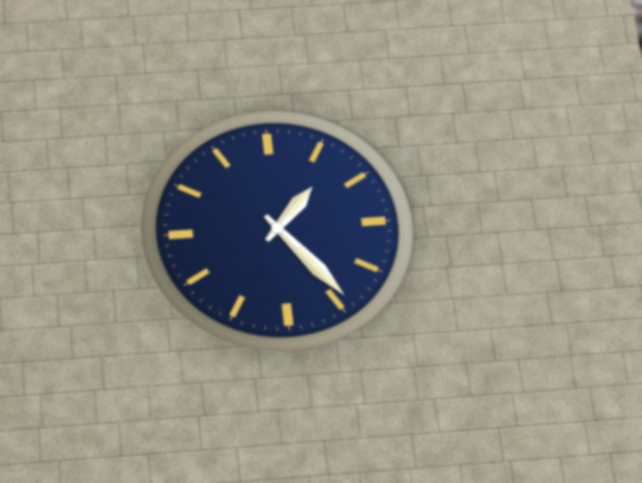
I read 1.24
